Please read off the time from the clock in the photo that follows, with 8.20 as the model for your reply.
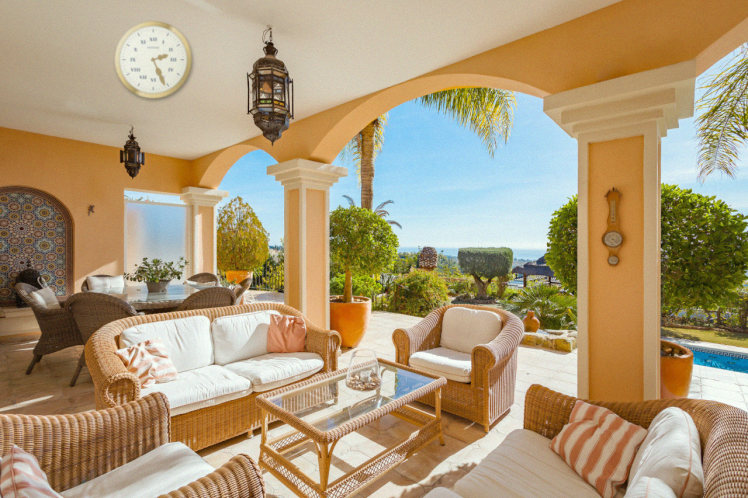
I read 2.26
